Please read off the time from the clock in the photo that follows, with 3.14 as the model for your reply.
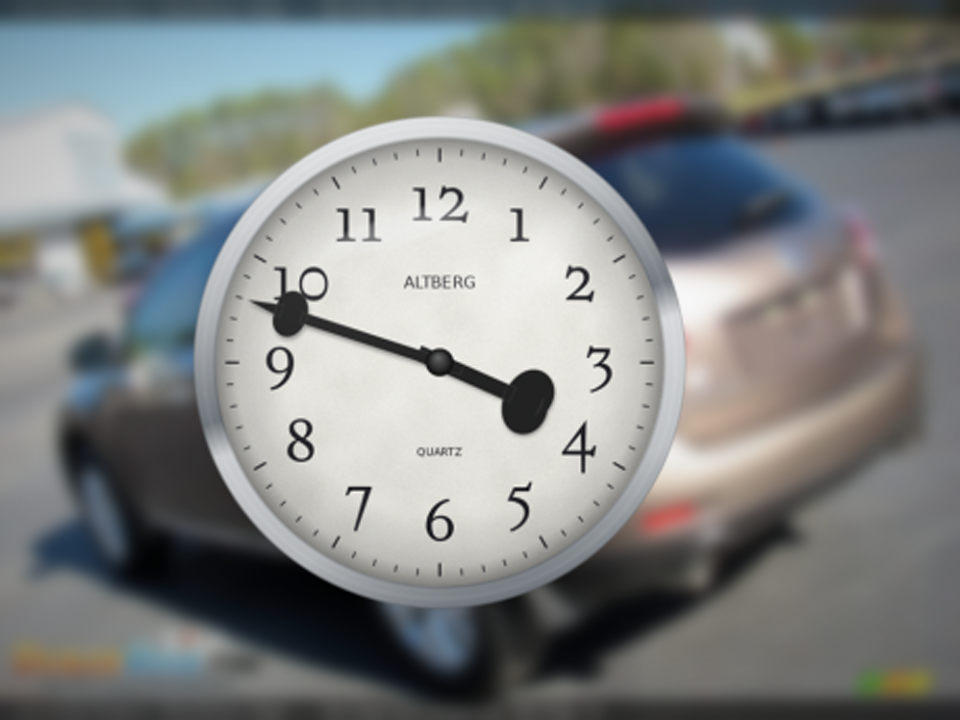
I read 3.48
